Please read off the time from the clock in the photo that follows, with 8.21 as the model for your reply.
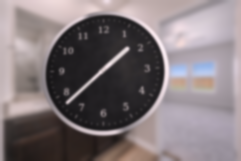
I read 1.38
